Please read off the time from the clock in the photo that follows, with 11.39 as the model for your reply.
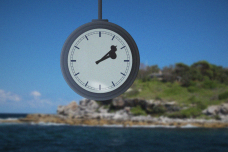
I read 2.08
